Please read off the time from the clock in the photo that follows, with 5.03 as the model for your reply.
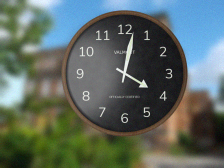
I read 4.02
